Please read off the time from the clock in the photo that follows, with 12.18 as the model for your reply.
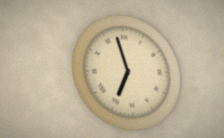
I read 6.58
